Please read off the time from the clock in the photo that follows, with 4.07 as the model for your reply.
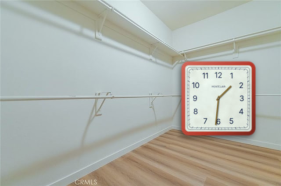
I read 1.31
